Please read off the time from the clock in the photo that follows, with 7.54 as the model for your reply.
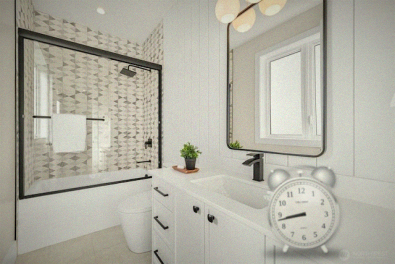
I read 8.43
